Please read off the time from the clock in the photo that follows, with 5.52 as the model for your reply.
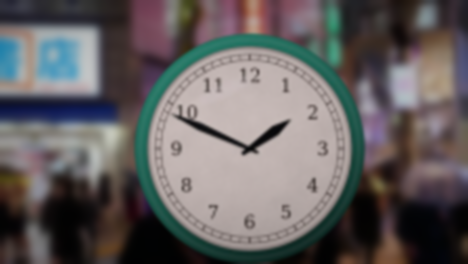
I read 1.49
